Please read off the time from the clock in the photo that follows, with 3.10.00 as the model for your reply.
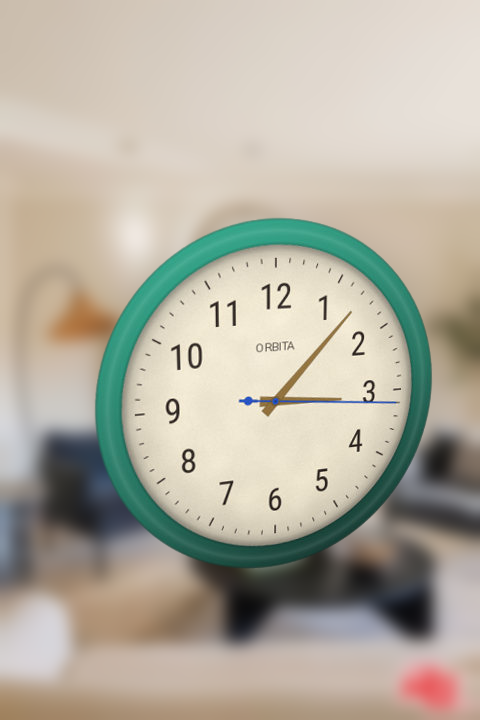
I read 3.07.16
